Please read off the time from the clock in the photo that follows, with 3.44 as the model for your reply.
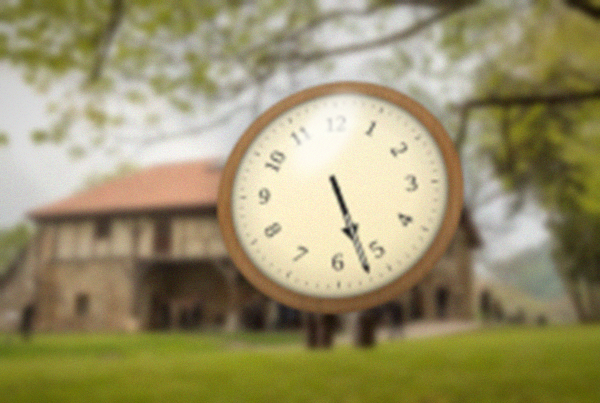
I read 5.27
